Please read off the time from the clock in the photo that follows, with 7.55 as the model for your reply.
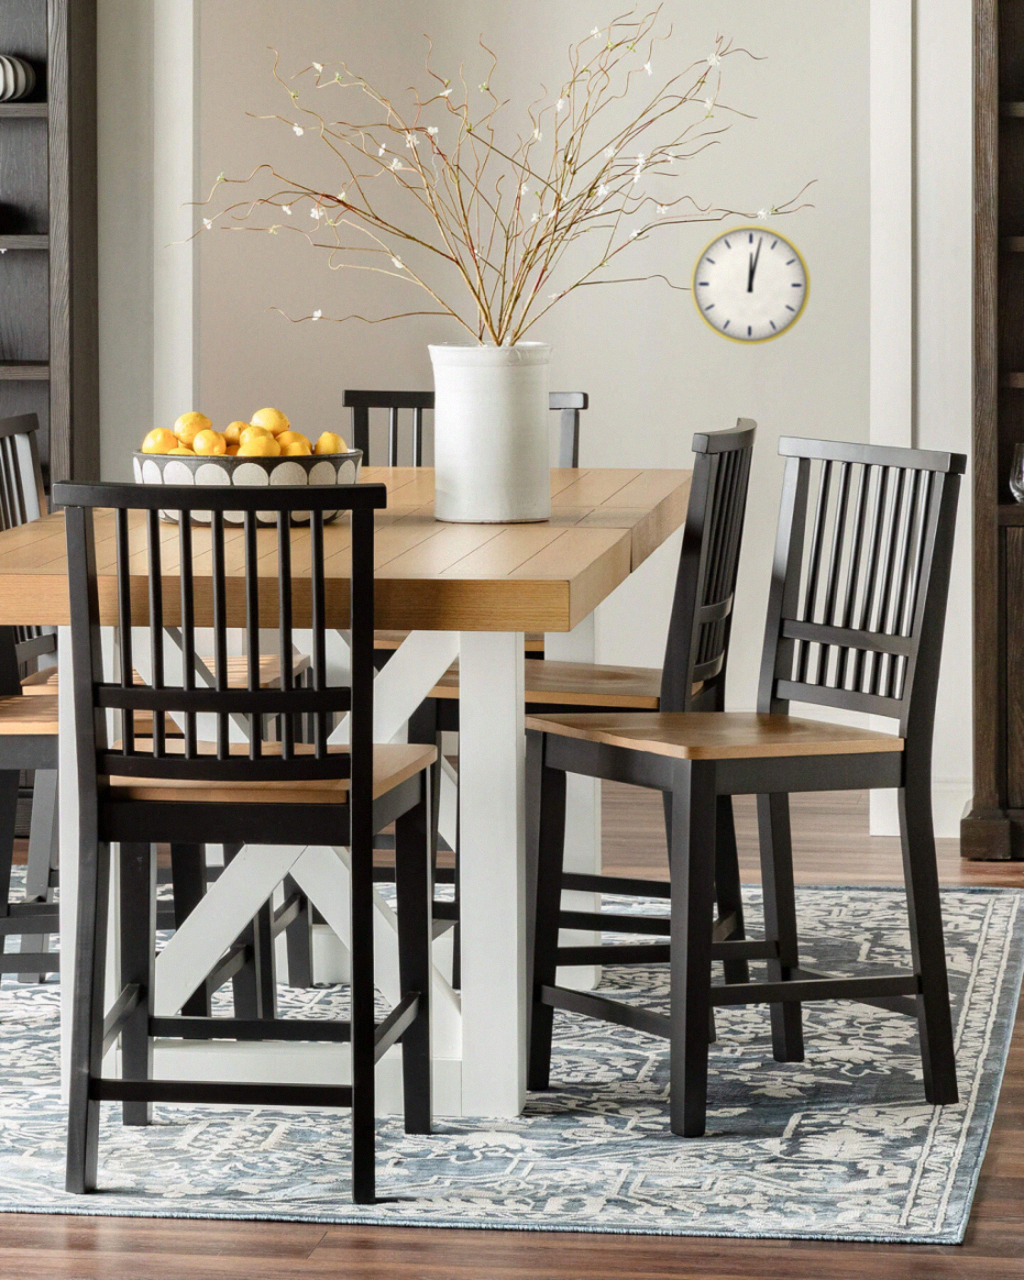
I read 12.02
